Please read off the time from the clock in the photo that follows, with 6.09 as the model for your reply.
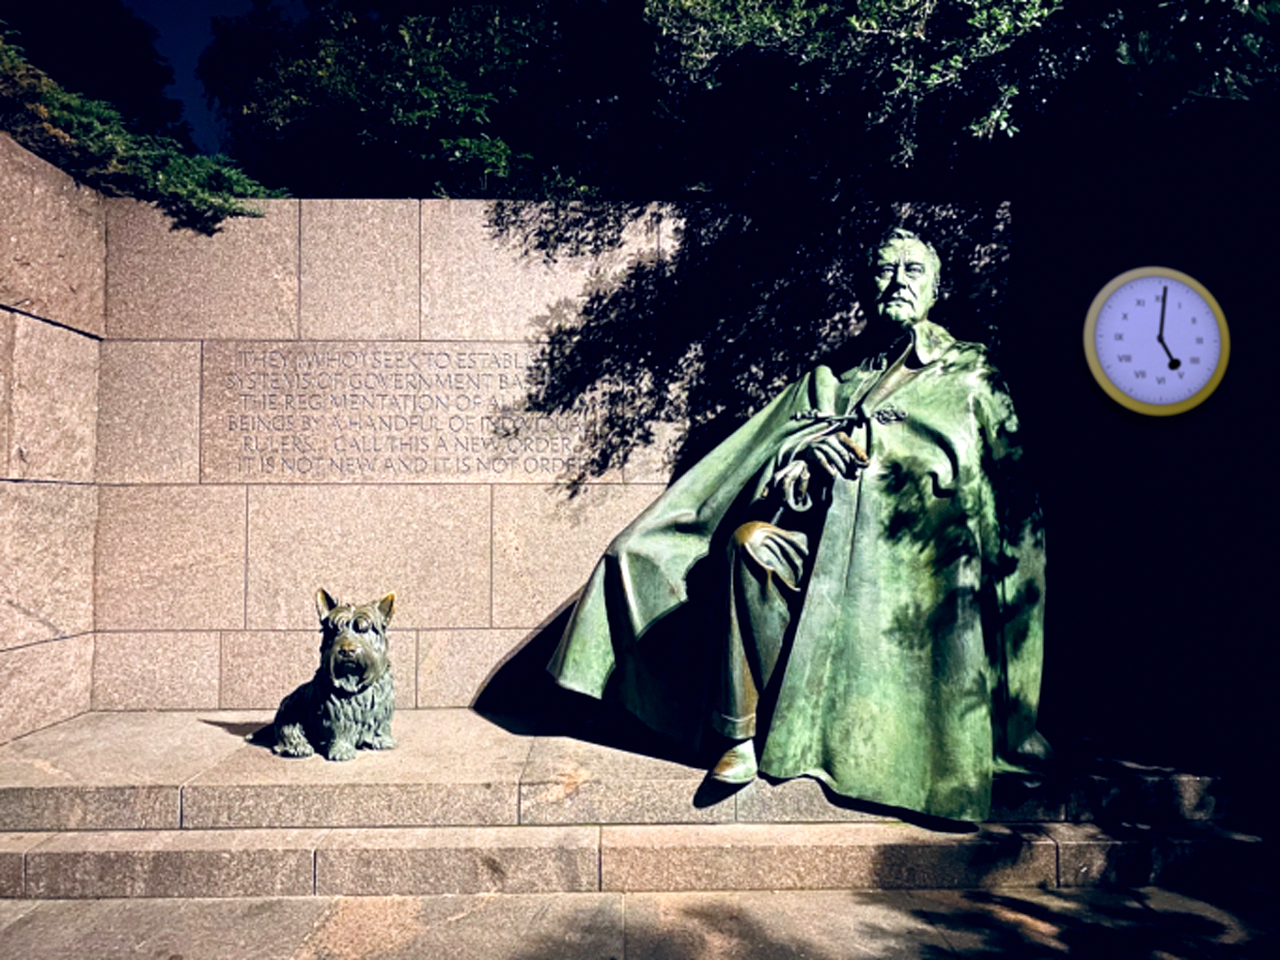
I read 5.01
